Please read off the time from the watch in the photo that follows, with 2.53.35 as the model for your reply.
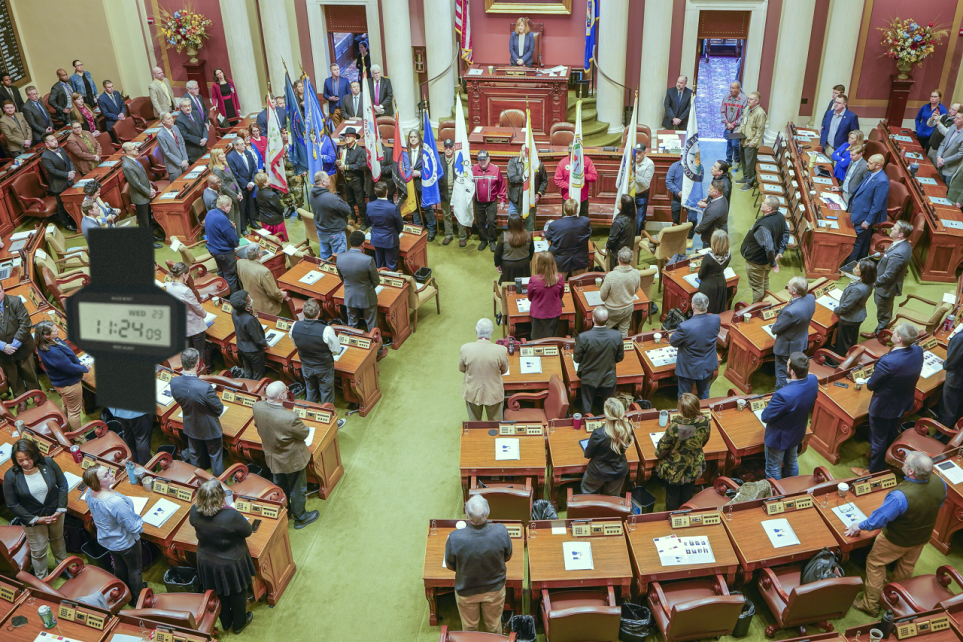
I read 11.24.09
